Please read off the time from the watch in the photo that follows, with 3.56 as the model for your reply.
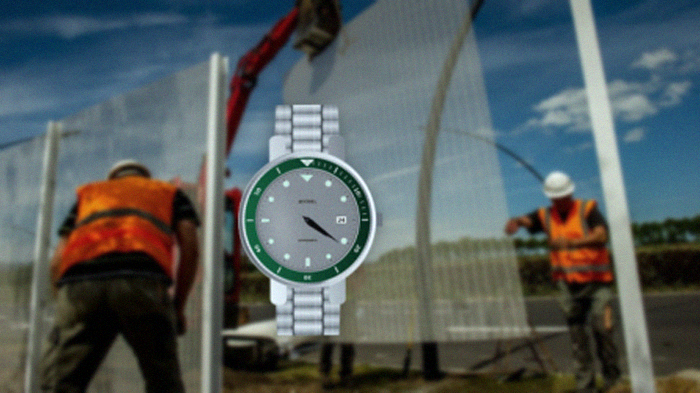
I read 4.21
